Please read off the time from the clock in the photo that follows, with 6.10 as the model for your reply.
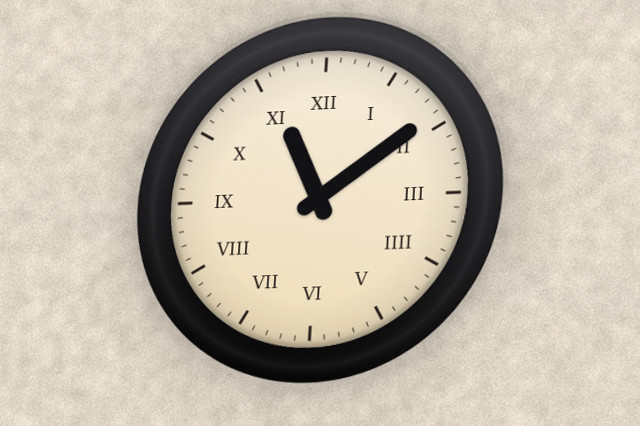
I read 11.09
